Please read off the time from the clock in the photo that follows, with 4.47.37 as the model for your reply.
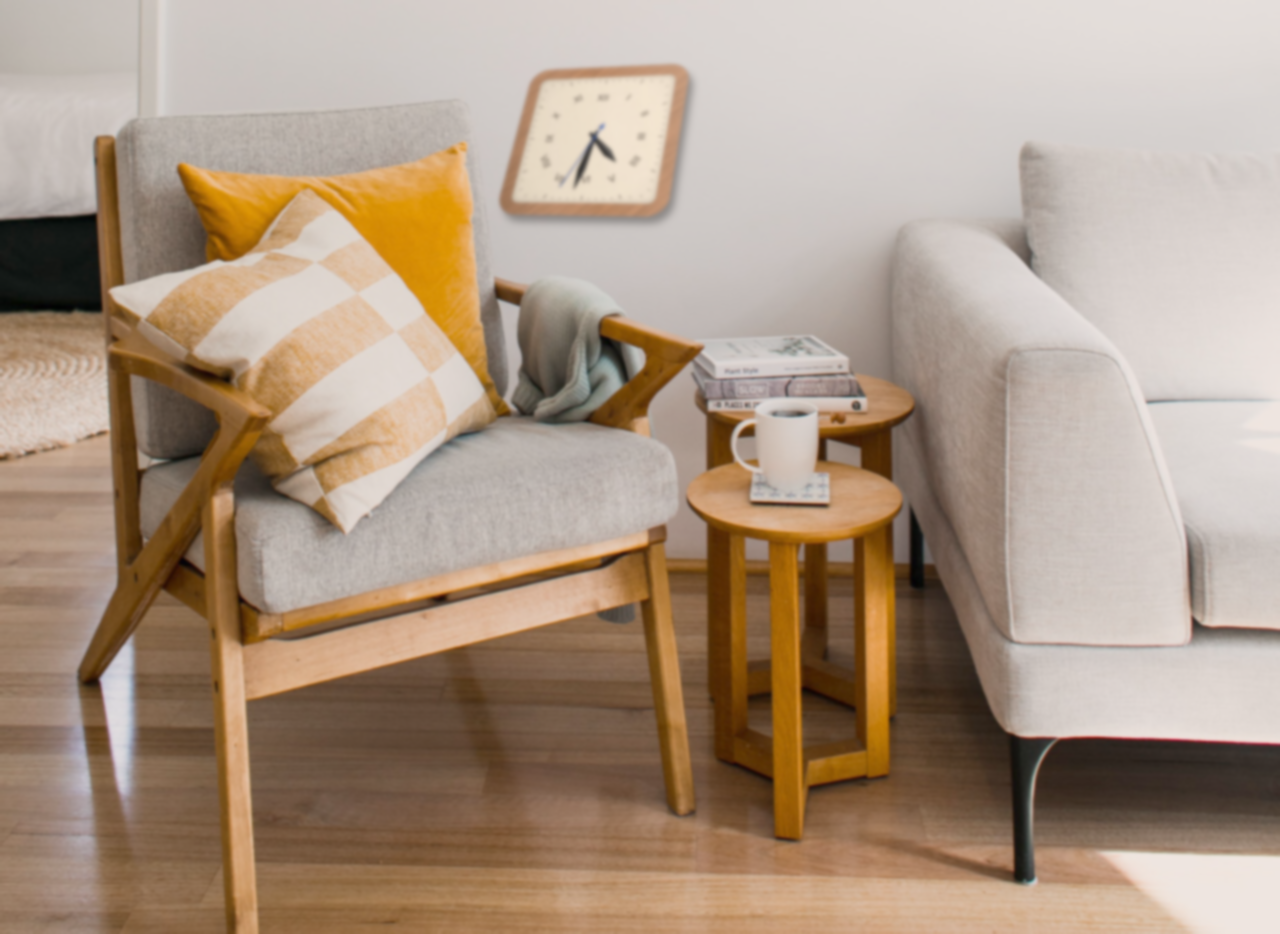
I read 4.31.34
